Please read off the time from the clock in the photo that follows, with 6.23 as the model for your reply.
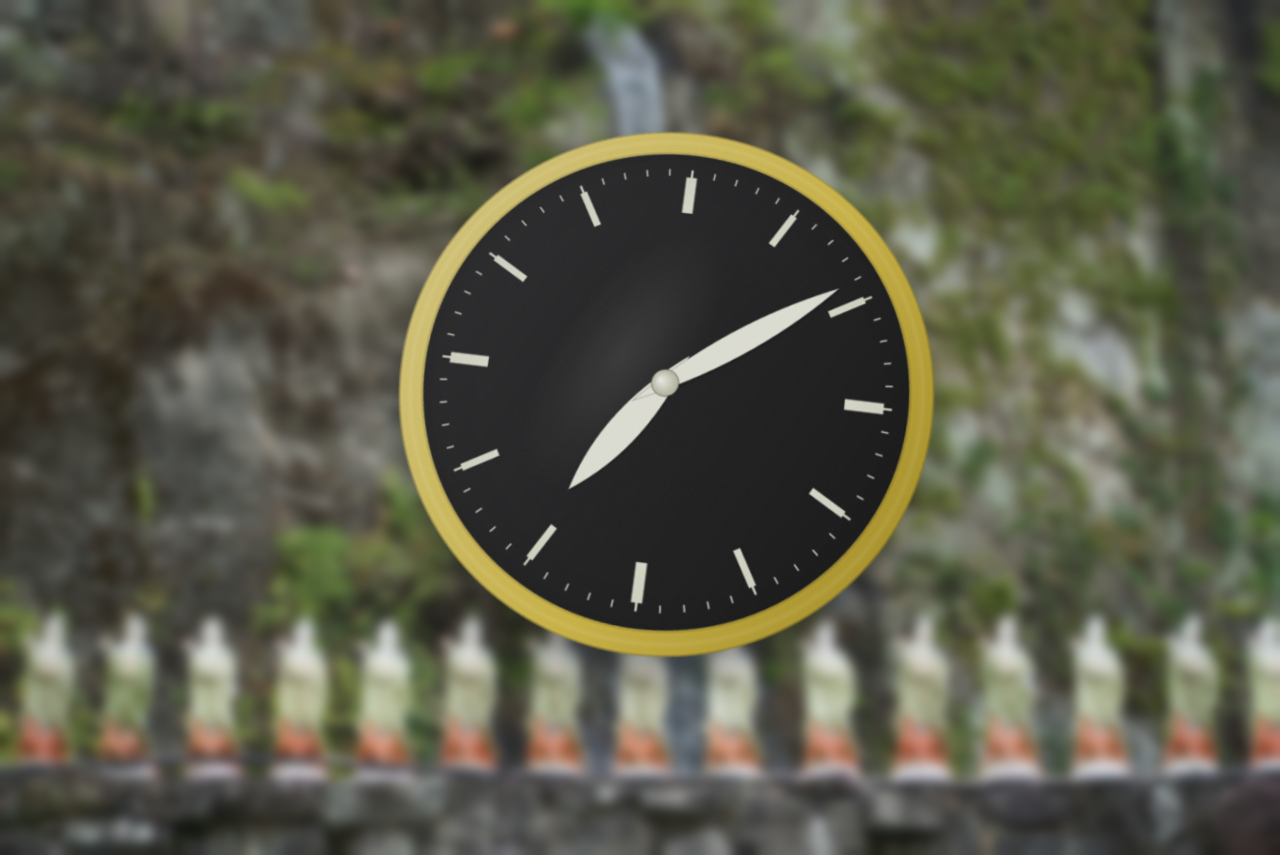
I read 7.09
